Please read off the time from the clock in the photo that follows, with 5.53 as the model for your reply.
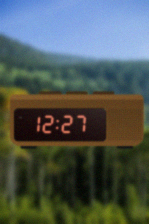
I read 12.27
